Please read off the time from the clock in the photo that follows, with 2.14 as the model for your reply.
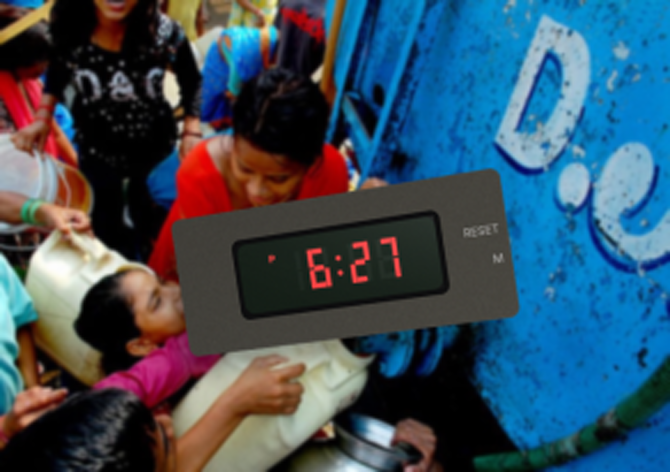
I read 6.27
